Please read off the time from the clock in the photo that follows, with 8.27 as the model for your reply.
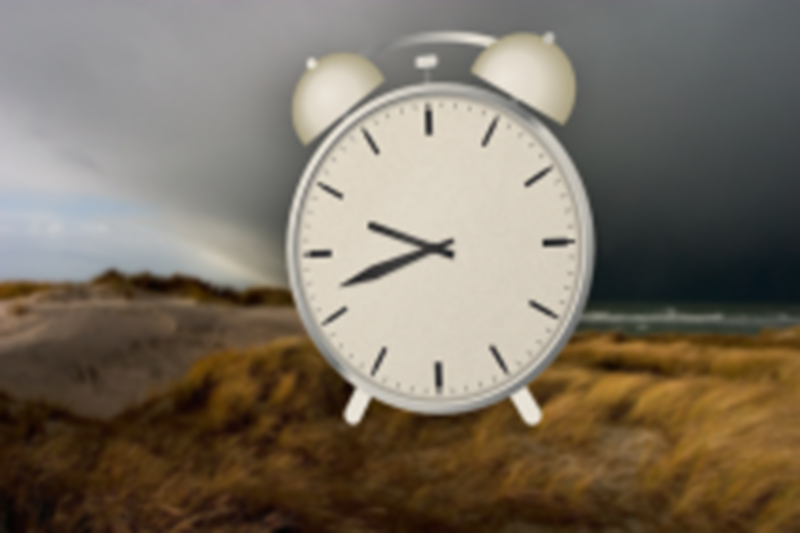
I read 9.42
